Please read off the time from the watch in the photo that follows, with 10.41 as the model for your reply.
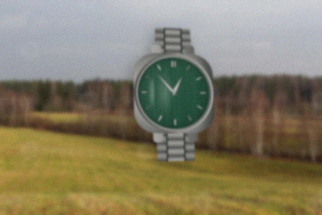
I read 12.53
